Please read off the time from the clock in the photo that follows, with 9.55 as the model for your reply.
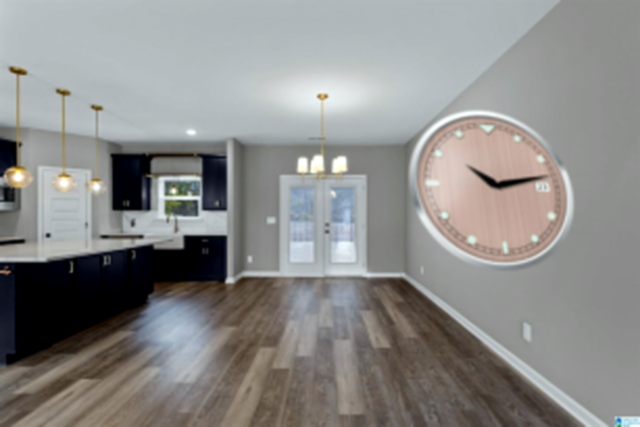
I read 10.13
